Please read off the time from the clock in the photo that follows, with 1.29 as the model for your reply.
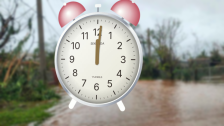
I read 12.01
